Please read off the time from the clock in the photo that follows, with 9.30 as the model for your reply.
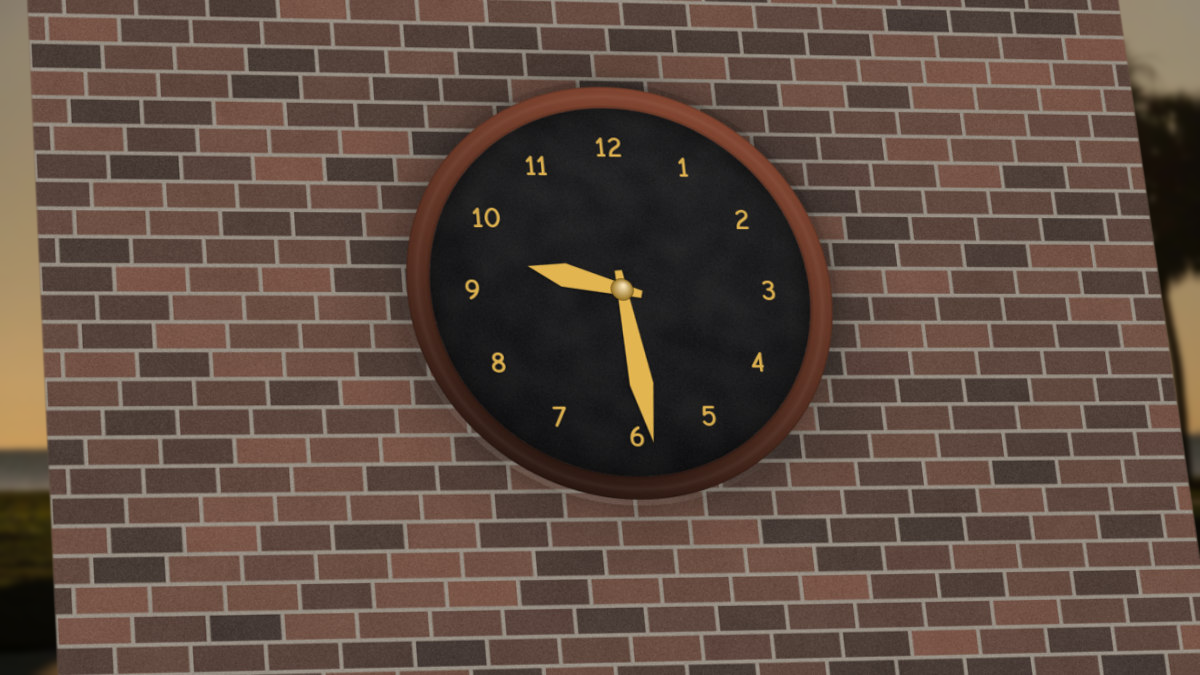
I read 9.29
